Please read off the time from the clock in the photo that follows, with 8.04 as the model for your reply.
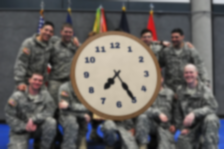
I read 7.25
